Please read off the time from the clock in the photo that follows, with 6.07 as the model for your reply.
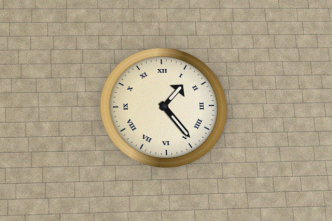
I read 1.24
